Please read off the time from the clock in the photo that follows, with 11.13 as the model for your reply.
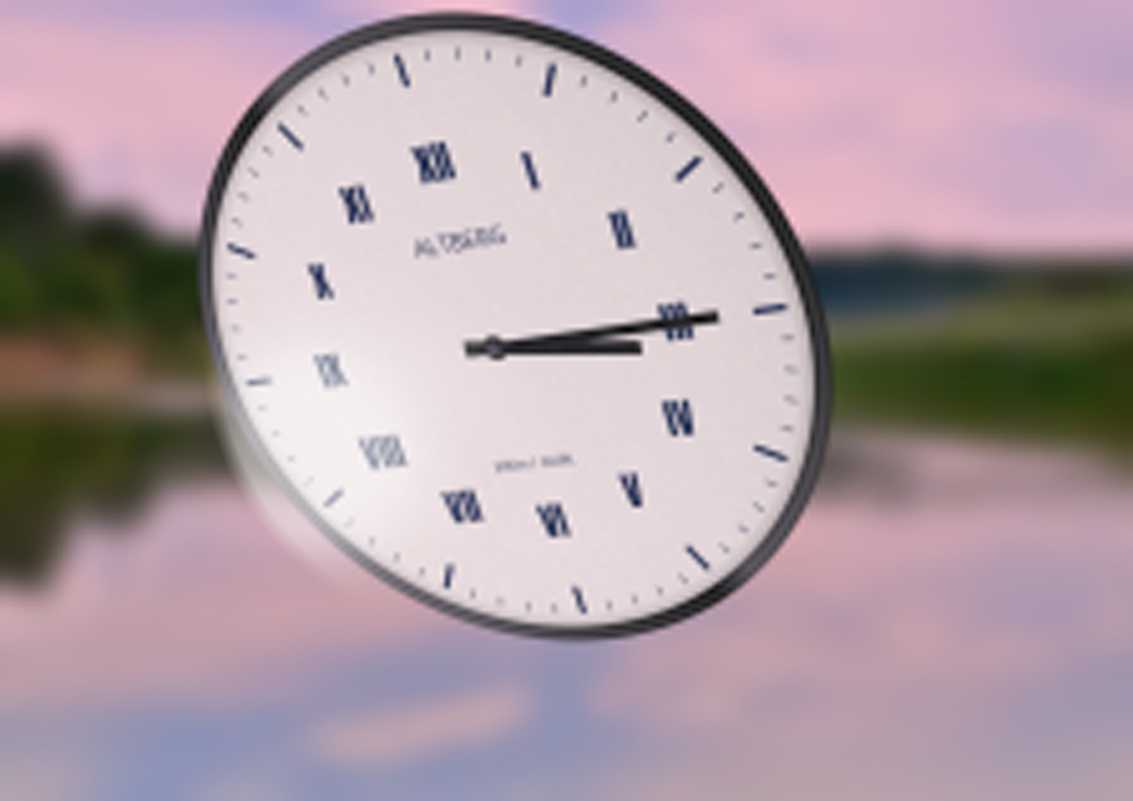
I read 3.15
